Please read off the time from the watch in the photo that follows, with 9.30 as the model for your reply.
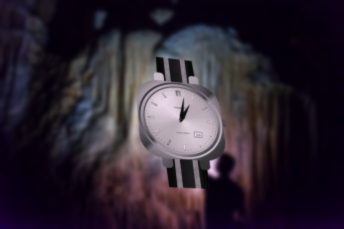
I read 1.02
